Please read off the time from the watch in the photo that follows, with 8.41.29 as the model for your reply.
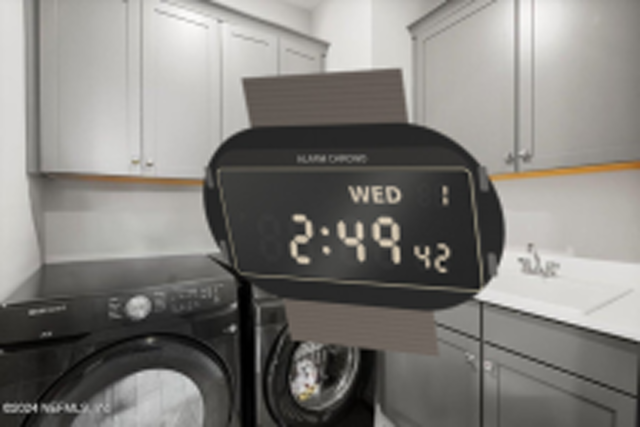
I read 2.49.42
